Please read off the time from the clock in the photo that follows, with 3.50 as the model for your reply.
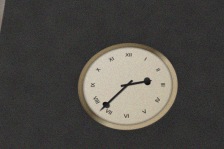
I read 2.37
